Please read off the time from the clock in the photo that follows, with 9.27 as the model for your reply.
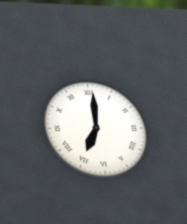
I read 7.01
